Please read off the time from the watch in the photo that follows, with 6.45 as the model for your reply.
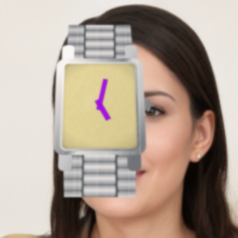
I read 5.02
